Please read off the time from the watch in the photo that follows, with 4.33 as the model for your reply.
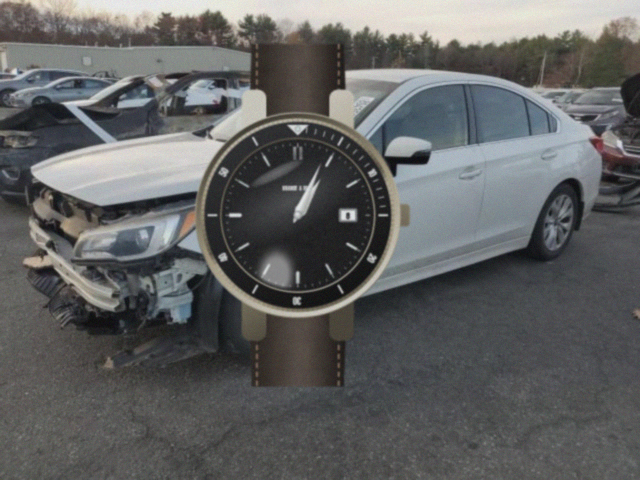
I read 1.04
